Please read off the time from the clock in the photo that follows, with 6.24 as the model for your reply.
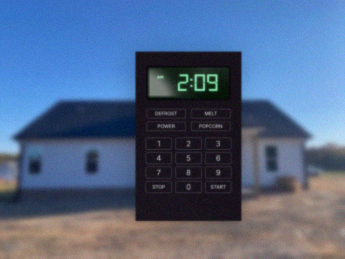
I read 2.09
